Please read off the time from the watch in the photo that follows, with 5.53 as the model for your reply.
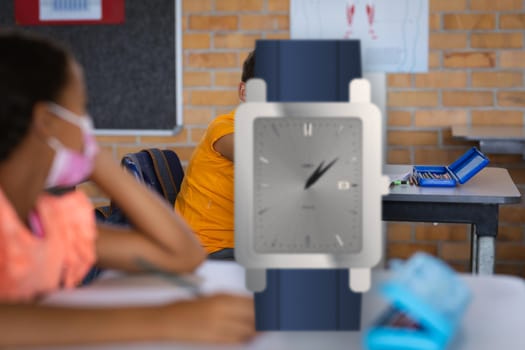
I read 1.08
